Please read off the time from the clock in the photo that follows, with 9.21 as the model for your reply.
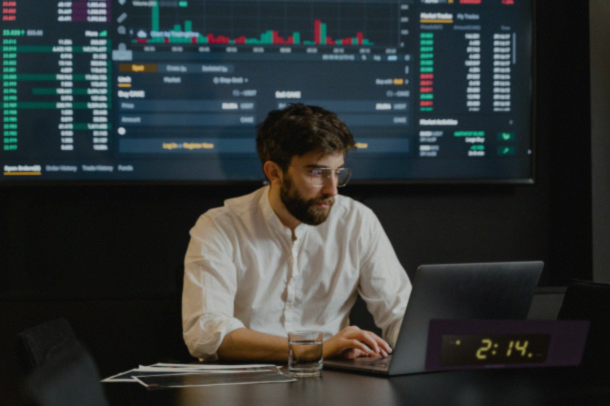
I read 2.14
